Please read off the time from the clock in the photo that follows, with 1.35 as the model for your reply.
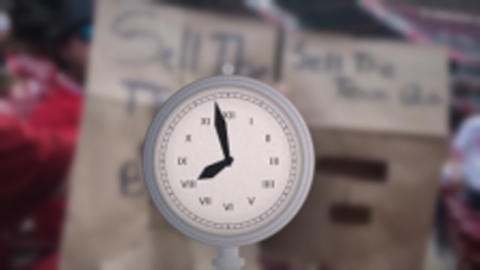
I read 7.58
